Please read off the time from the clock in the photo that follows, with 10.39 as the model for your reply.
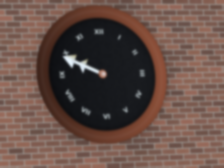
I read 9.49
